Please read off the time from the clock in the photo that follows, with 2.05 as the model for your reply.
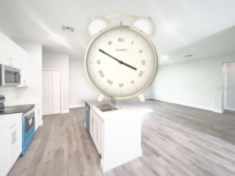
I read 3.50
